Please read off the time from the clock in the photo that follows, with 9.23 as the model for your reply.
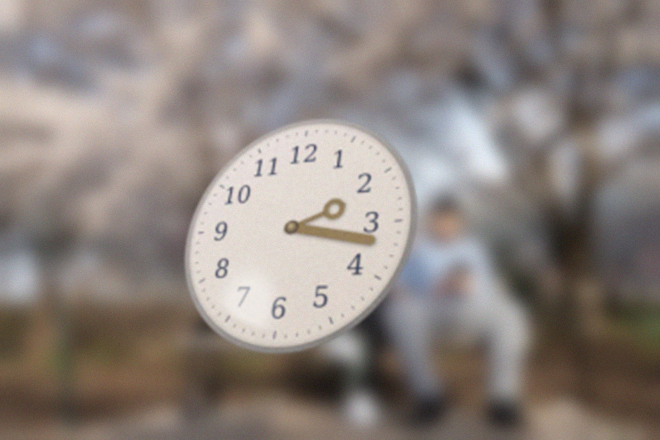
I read 2.17
